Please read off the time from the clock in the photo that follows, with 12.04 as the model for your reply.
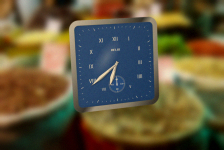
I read 6.39
